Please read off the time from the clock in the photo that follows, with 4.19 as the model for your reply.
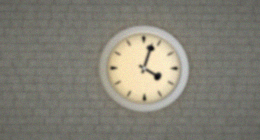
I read 4.03
